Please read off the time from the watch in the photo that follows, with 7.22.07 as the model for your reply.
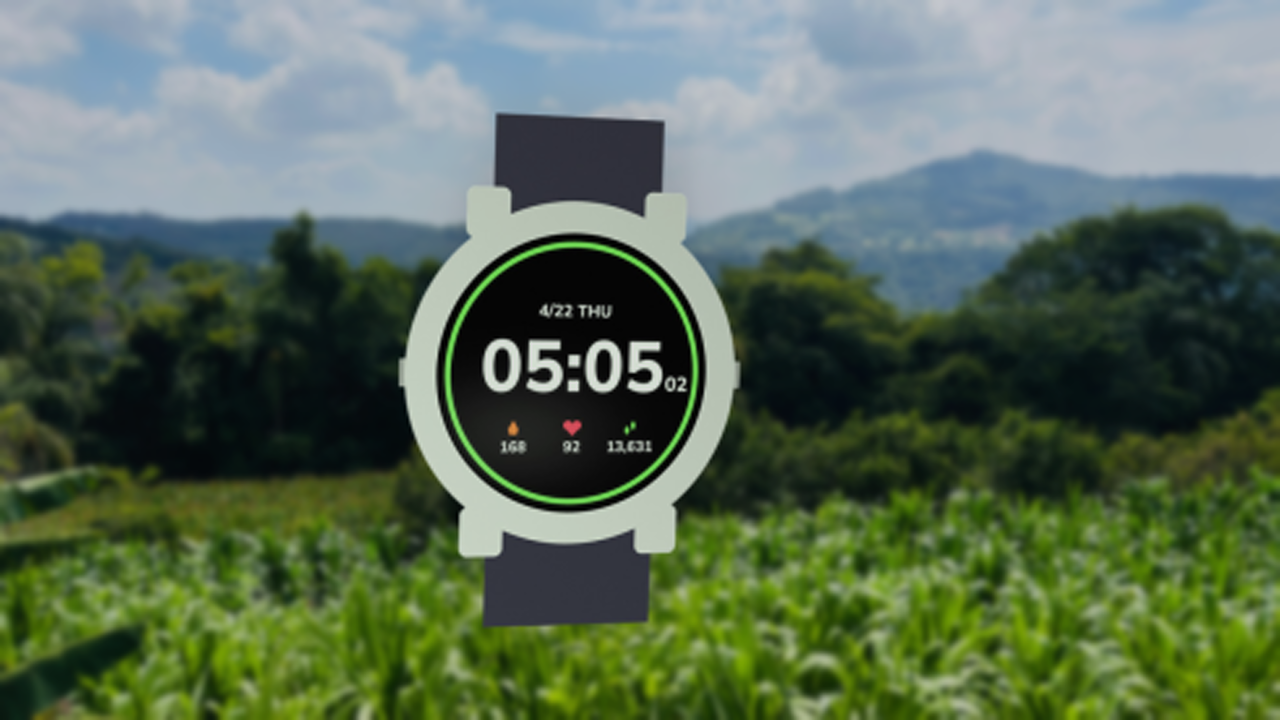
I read 5.05.02
